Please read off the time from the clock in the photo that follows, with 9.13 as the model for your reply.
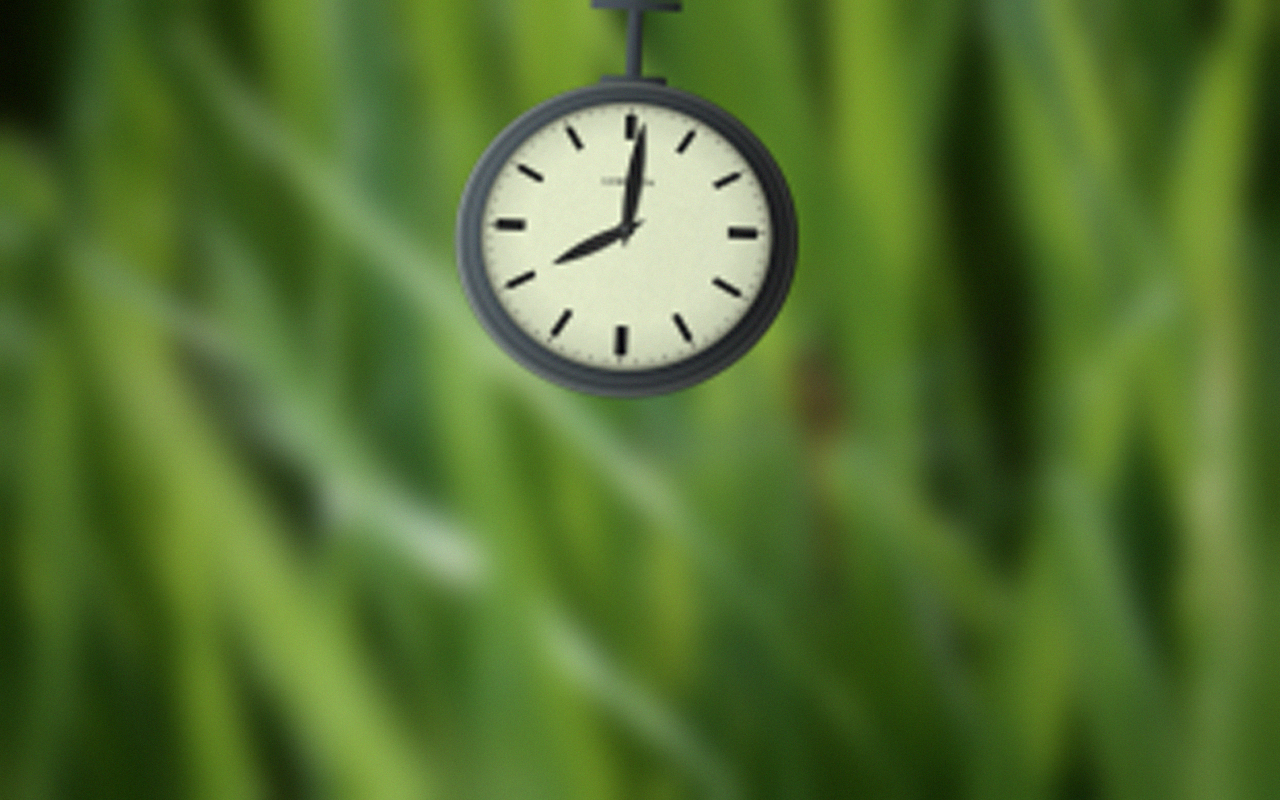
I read 8.01
